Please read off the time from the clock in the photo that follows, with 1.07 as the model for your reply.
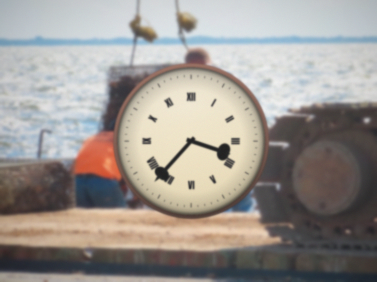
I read 3.37
